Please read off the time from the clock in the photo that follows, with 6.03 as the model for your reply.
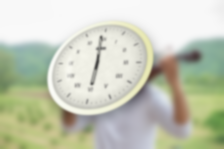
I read 5.59
